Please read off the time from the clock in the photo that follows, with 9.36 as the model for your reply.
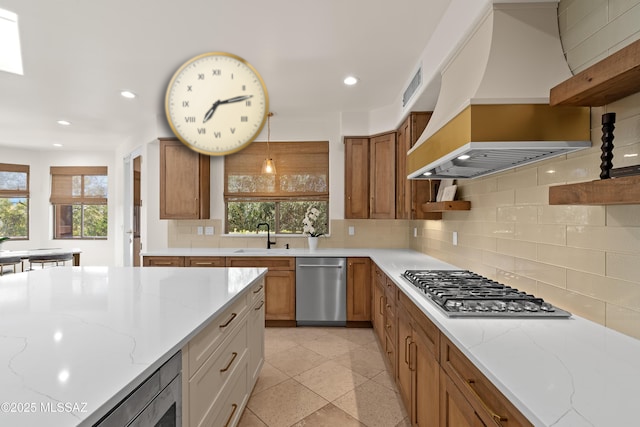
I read 7.13
